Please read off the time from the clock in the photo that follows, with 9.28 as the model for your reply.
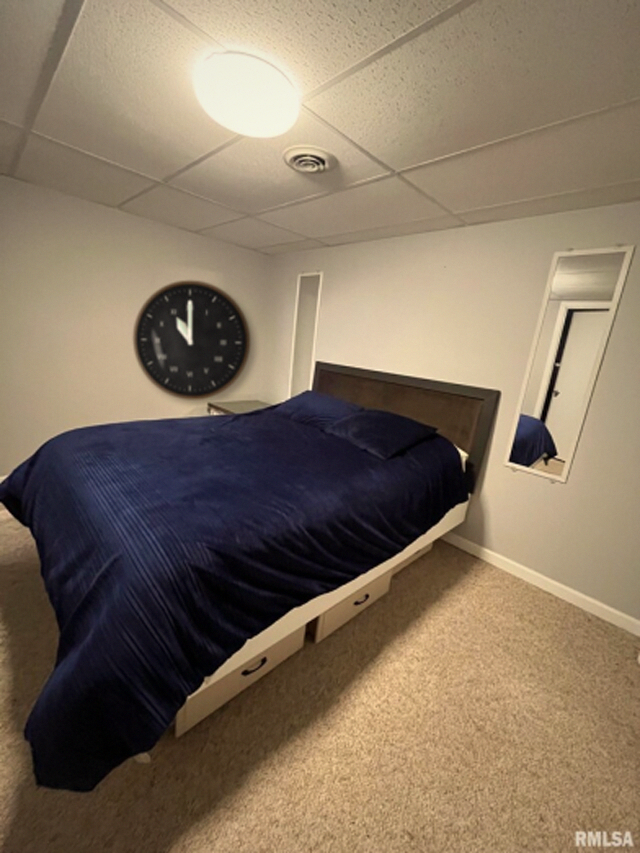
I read 11.00
